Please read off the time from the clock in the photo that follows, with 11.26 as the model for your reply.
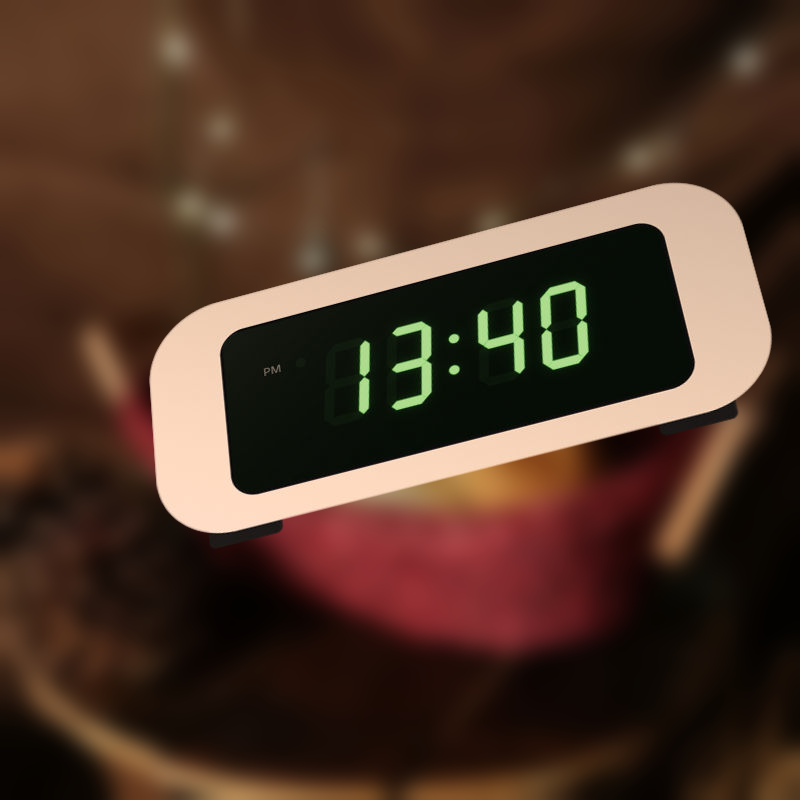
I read 13.40
